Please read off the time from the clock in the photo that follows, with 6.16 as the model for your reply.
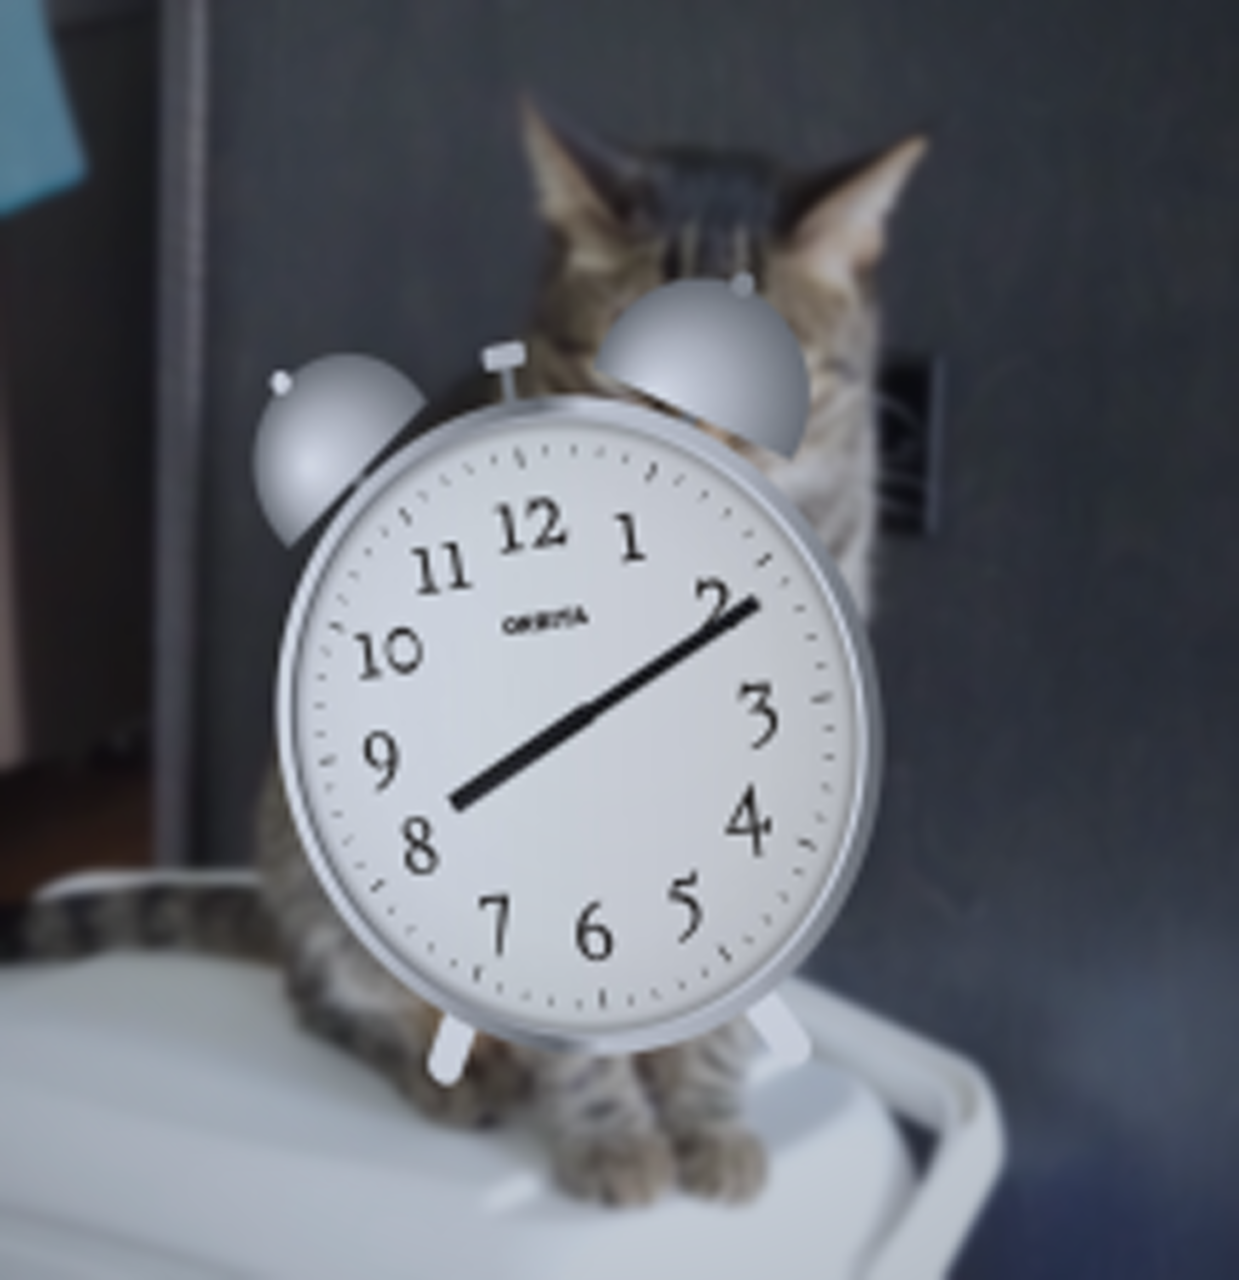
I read 8.11
